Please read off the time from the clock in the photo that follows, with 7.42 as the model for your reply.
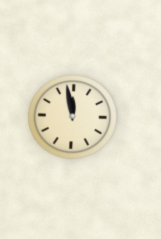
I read 11.58
